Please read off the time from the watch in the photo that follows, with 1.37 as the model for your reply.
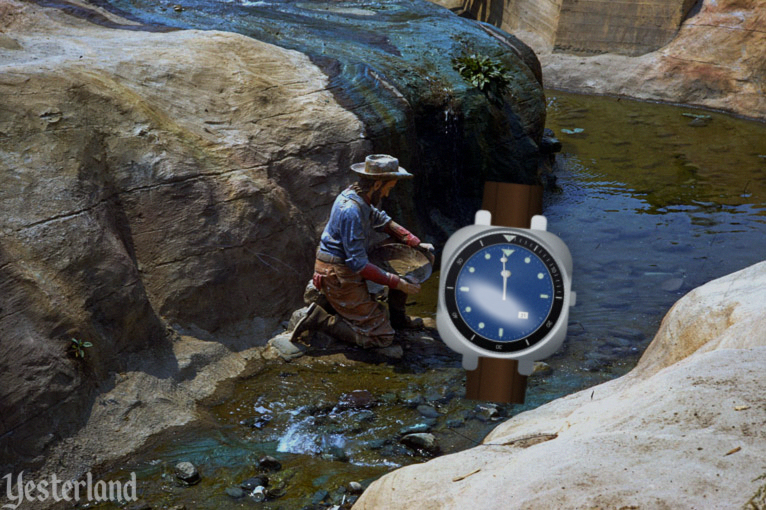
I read 11.59
